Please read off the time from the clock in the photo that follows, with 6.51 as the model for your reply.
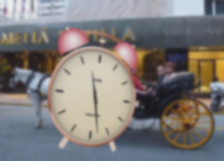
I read 11.28
